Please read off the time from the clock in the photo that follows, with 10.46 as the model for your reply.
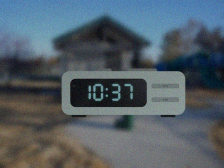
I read 10.37
